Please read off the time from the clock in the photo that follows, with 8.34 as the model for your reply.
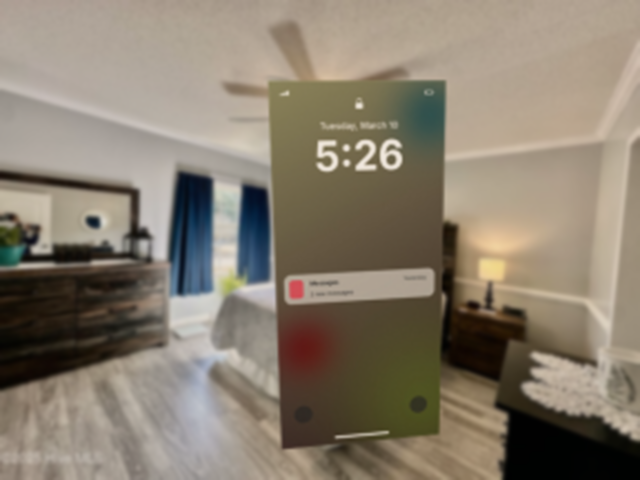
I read 5.26
